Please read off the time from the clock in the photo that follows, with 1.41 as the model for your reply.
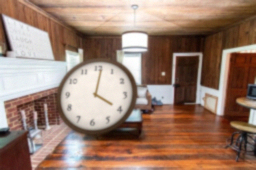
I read 4.01
